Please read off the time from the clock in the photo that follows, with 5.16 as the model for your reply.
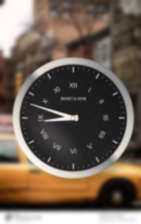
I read 8.48
